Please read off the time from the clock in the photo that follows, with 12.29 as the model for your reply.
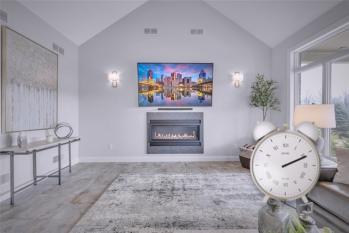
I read 2.11
